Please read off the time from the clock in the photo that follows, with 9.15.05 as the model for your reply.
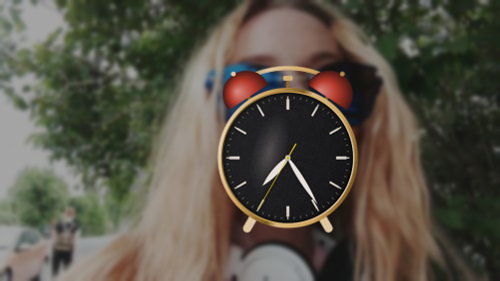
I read 7.24.35
